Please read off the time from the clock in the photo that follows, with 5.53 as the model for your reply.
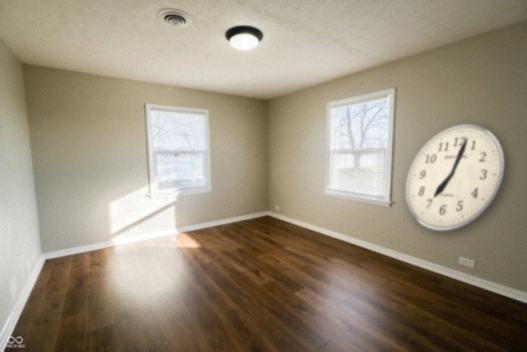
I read 7.02
